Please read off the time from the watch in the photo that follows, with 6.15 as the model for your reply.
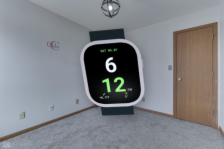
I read 6.12
